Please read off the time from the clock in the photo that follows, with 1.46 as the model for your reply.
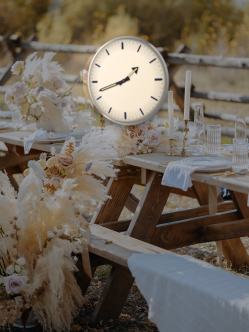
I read 1.42
